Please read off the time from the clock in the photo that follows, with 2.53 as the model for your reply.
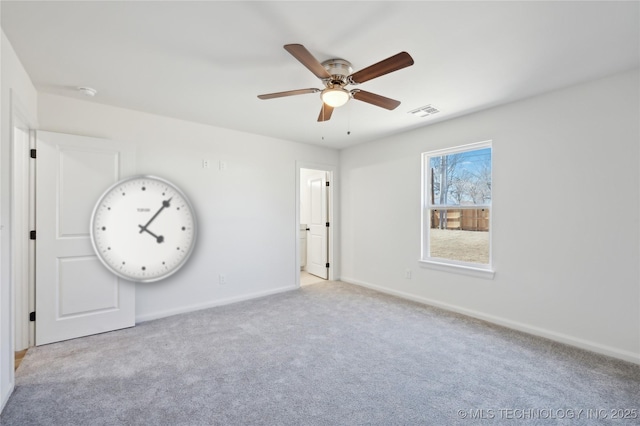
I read 4.07
